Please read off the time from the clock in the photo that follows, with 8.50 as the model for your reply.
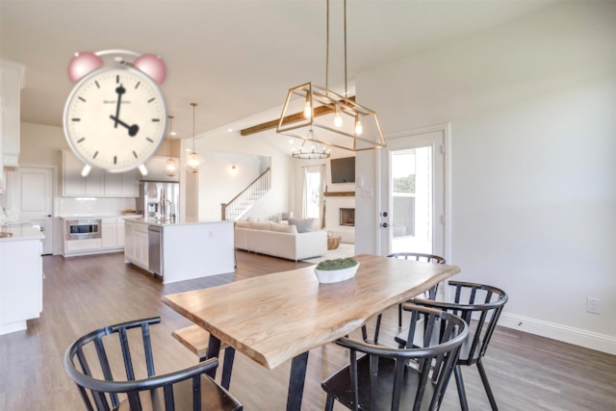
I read 4.01
